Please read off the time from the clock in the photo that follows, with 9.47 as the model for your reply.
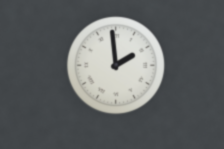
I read 1.59
